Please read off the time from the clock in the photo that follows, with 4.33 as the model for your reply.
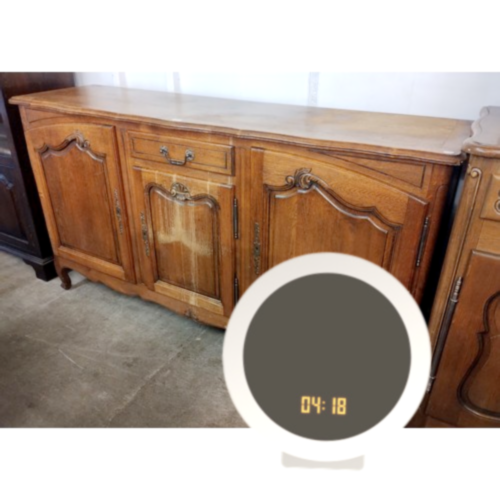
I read 4.18
